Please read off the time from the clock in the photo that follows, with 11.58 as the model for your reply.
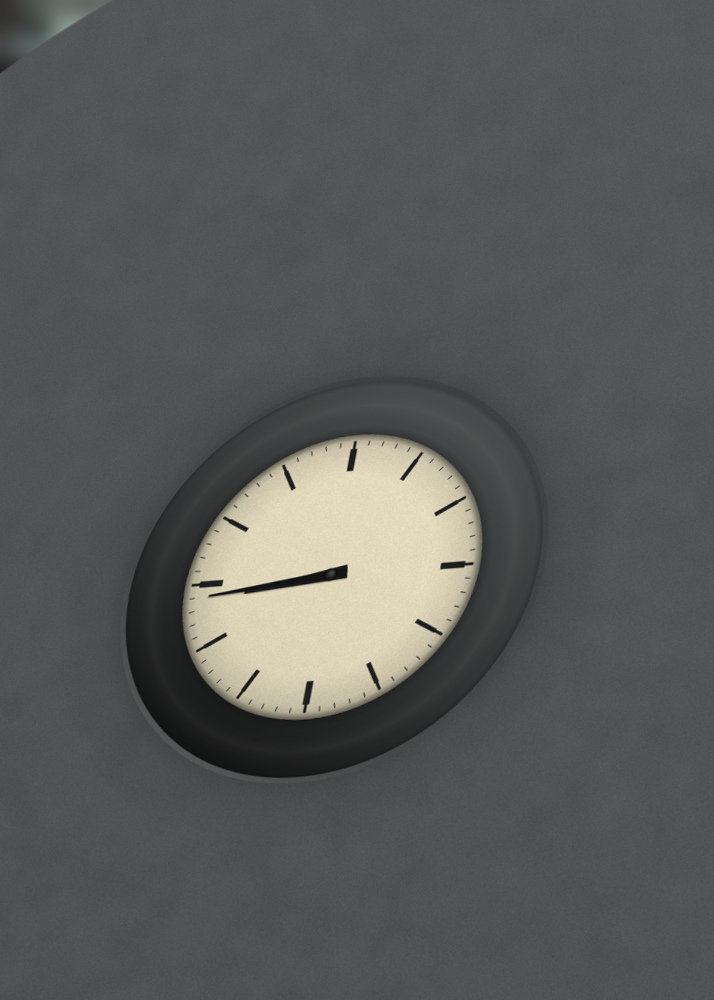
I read 8.44
